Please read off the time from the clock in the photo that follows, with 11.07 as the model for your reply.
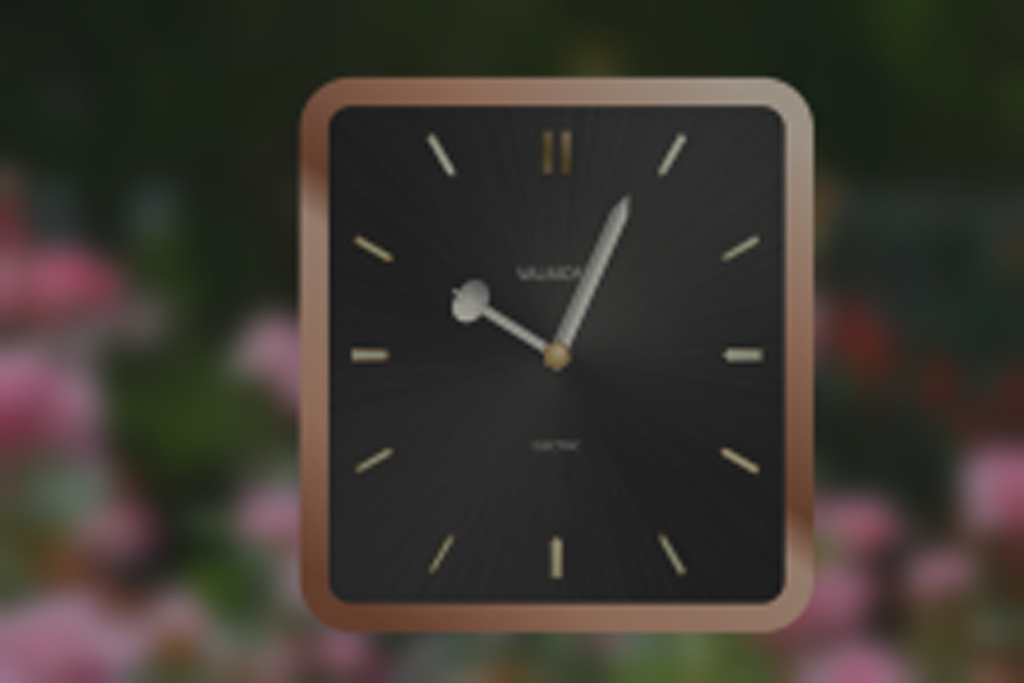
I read 10.04
